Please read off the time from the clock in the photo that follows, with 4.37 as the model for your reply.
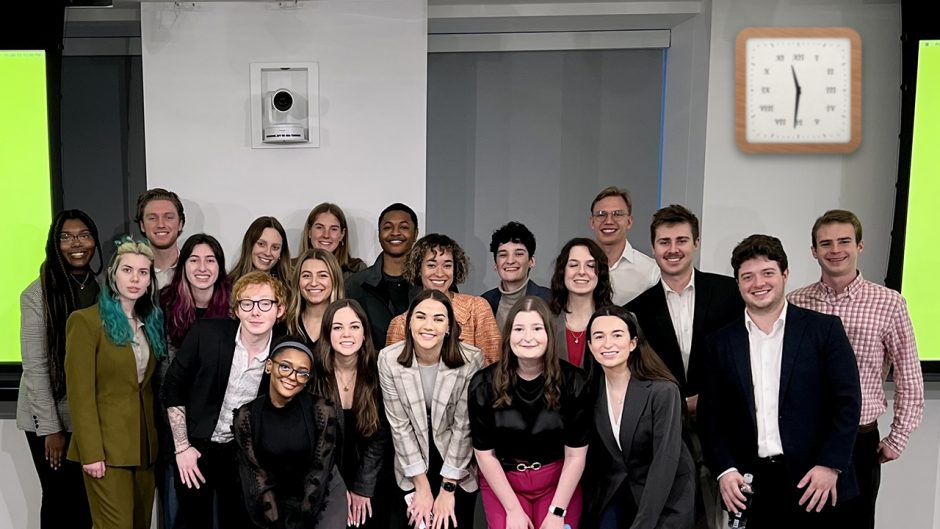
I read 11.31
